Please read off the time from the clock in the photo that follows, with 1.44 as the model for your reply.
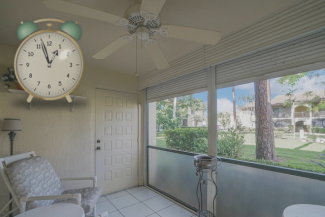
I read 12.57
